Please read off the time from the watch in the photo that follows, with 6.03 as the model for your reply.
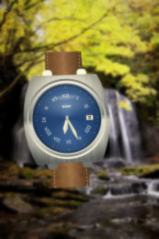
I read 6.26
